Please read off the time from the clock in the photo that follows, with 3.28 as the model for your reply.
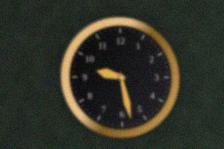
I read 9.28
